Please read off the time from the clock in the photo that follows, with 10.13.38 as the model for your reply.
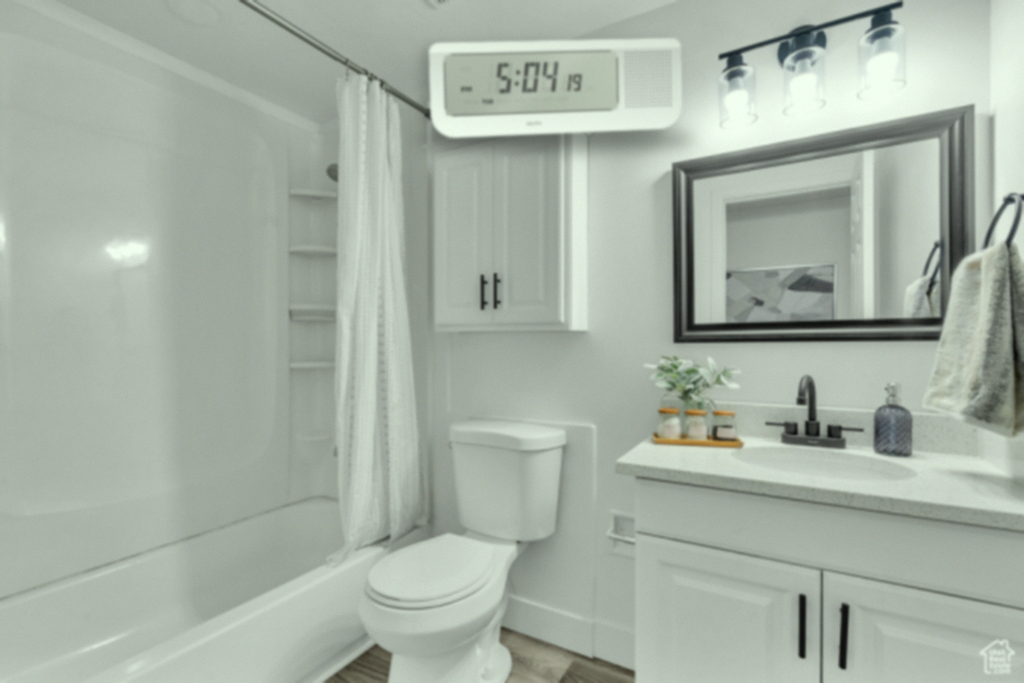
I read 5.04.19
